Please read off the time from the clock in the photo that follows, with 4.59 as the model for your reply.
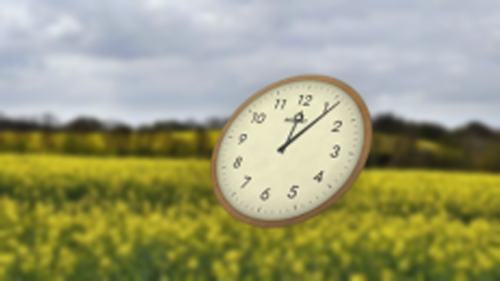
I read 12.06
